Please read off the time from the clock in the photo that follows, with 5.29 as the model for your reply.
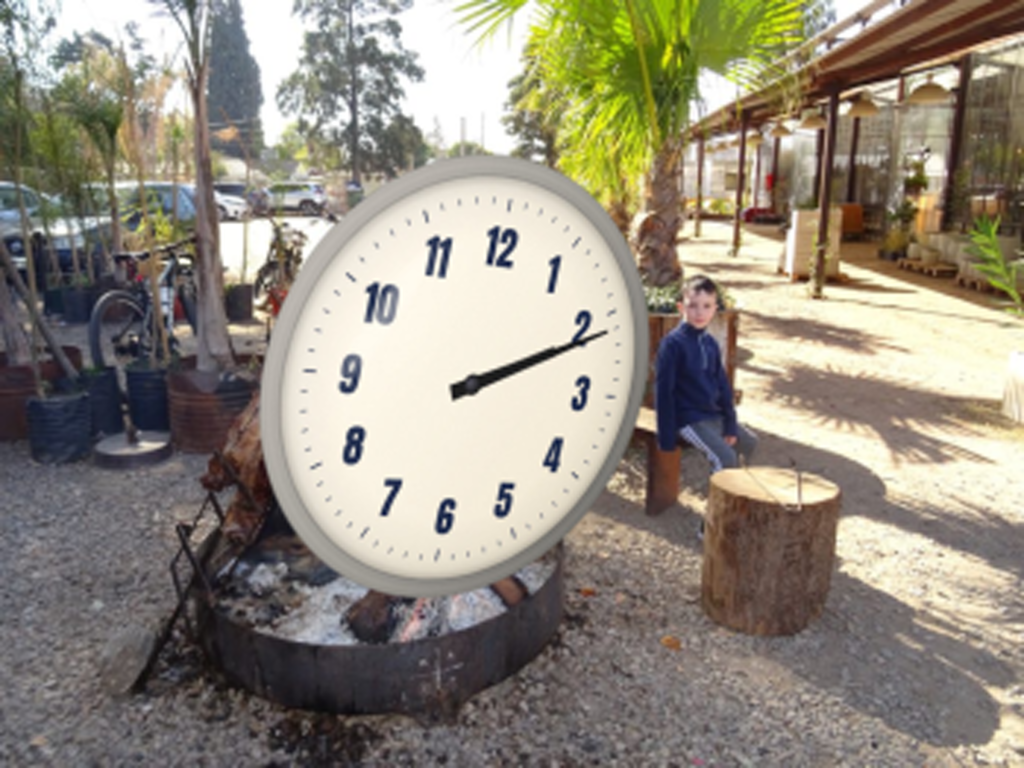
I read 2.11
